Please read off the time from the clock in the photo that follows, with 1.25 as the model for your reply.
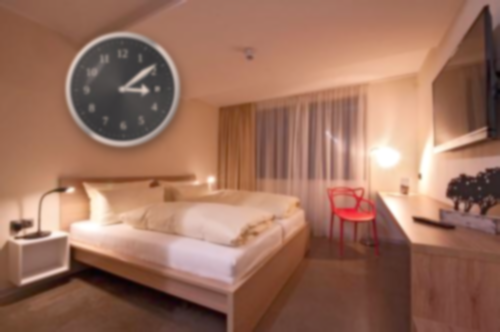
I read 3.09
